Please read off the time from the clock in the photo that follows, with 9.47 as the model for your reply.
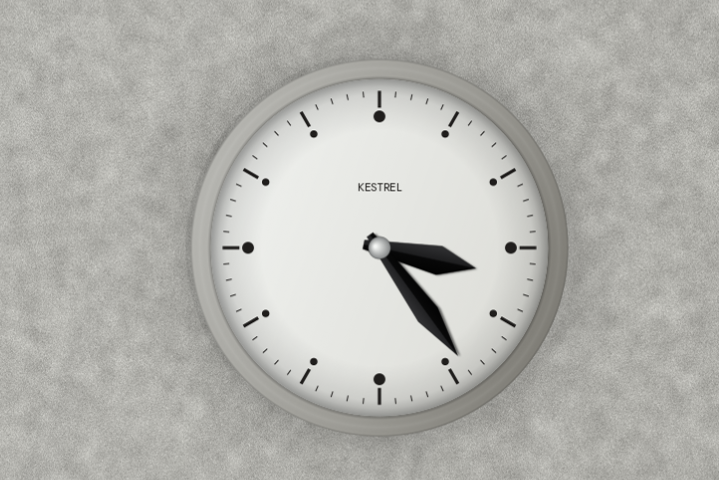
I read 3.24
